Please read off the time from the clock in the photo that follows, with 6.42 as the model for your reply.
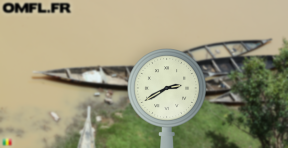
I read 2.40
